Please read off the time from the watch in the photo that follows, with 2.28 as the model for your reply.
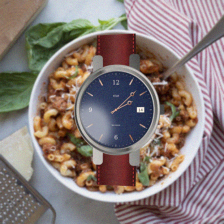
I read 2.08
